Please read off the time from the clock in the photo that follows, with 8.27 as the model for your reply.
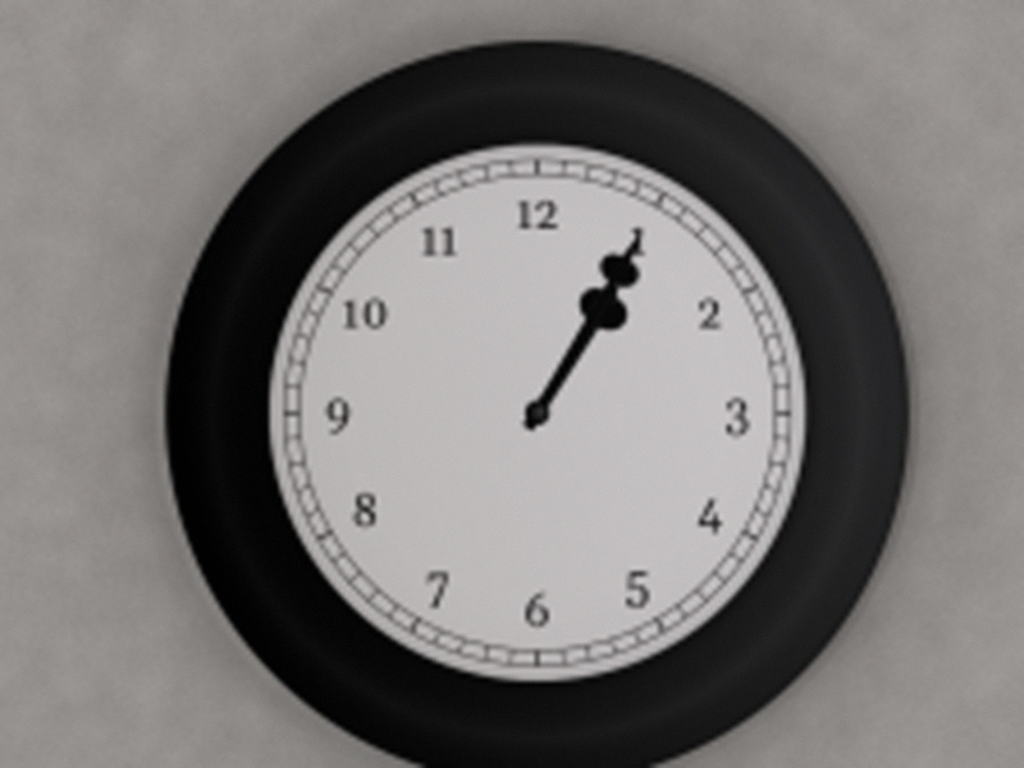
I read 1.05
